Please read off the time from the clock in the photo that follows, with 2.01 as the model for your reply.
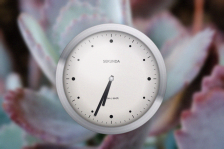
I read 6.34
